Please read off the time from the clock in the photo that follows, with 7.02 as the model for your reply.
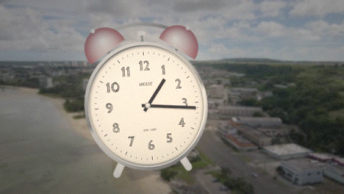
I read 1.16
